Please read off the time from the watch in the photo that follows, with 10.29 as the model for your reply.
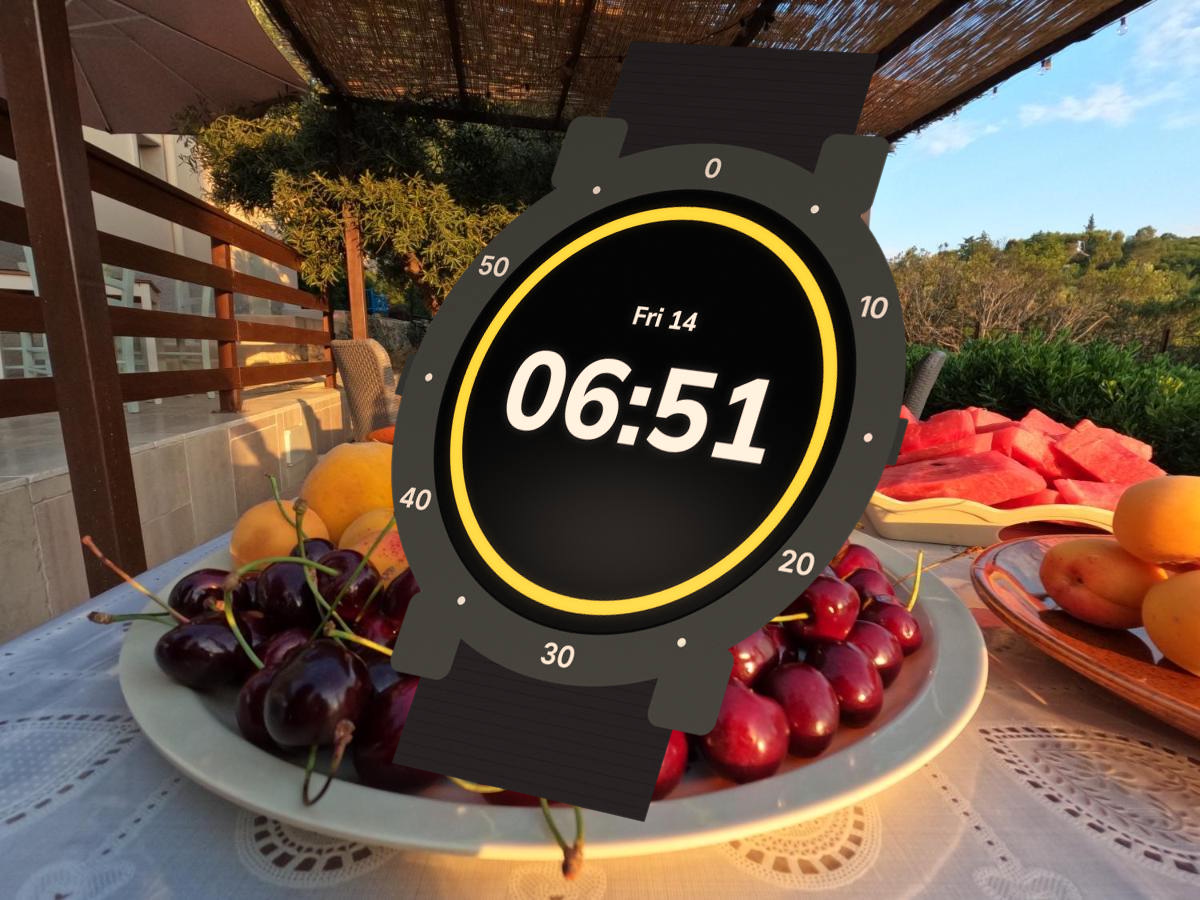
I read 6.51
